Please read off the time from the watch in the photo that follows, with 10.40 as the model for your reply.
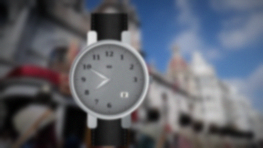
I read 7.50
